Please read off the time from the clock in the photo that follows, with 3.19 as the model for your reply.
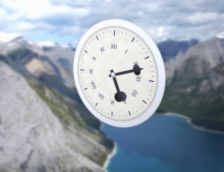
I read 5.12
